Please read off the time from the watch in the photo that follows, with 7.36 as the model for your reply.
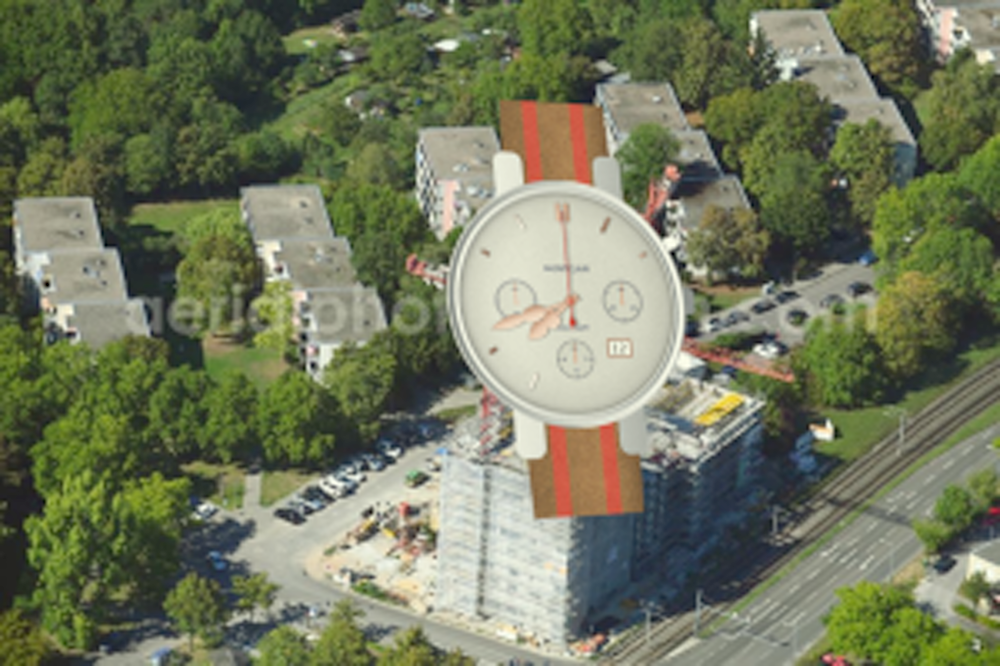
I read 7.42
